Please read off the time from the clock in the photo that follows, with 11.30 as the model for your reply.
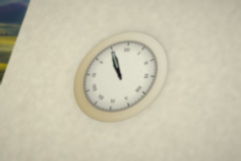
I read 10.55
